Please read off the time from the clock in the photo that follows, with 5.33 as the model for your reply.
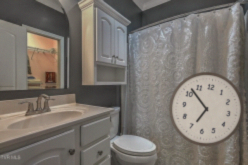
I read 6.52
